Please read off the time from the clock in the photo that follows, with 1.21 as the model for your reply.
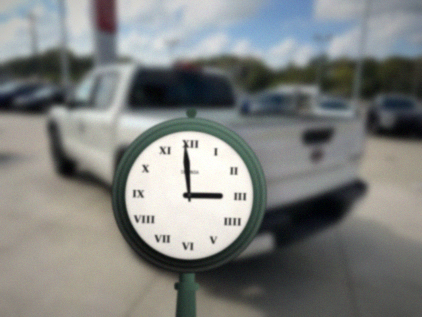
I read 2.59
